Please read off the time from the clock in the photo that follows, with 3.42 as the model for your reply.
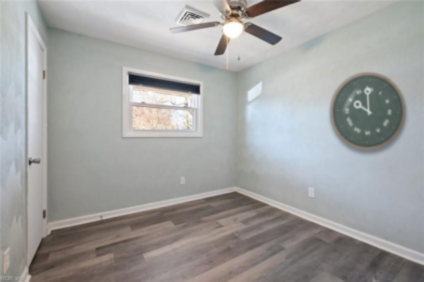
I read 9.59
